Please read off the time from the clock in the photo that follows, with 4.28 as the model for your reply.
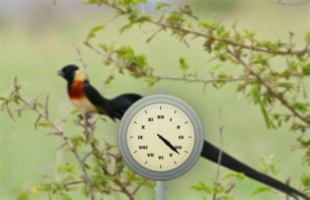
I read 4.22
